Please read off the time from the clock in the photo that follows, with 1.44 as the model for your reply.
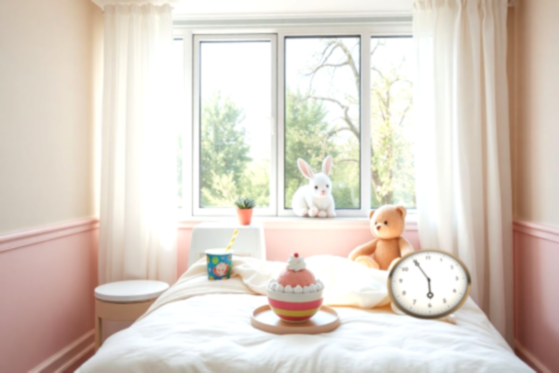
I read 5.55
